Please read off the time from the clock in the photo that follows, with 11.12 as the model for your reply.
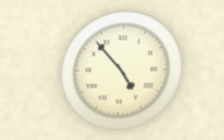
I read 4.53
